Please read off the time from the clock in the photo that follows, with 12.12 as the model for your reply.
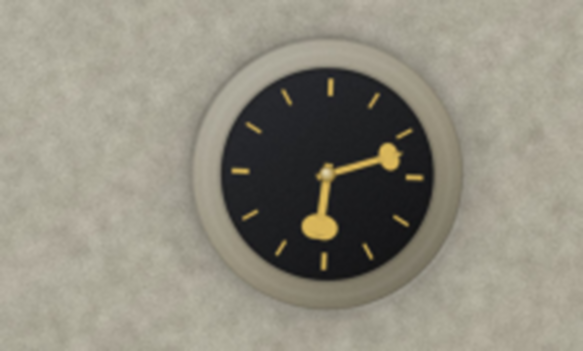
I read 6.12
